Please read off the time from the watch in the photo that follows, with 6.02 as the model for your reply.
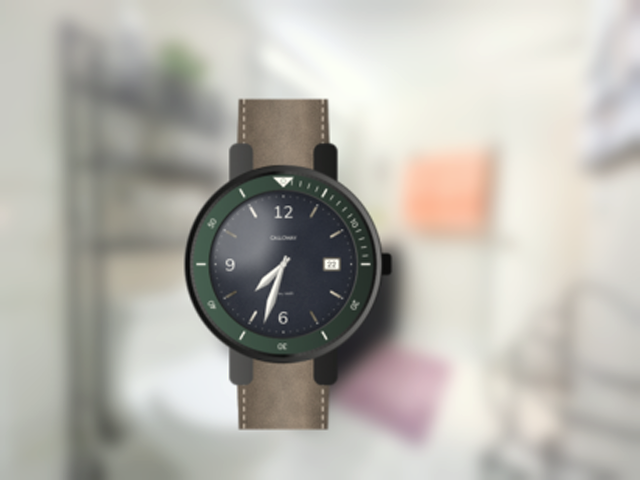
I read 7.33
